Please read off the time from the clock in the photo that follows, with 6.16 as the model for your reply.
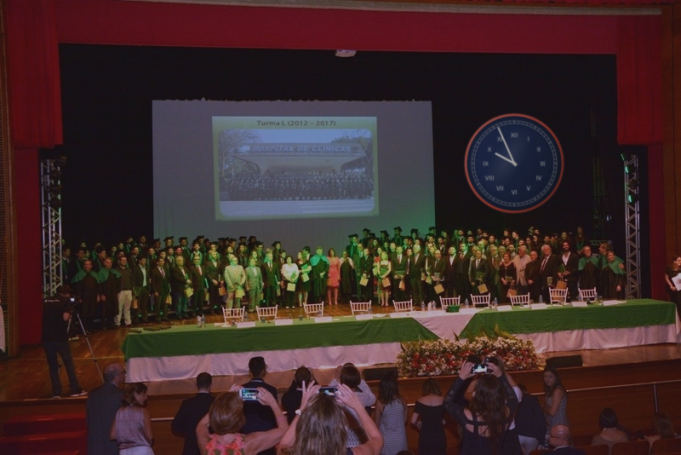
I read 9.56
